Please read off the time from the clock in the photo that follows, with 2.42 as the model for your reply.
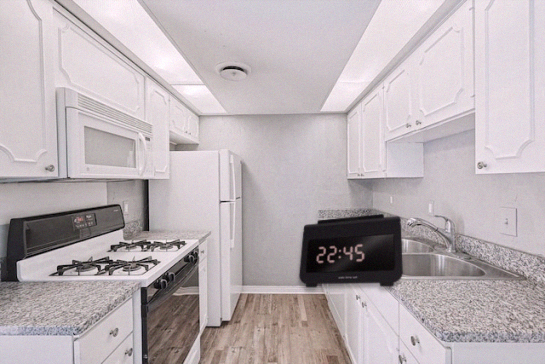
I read 22.45
